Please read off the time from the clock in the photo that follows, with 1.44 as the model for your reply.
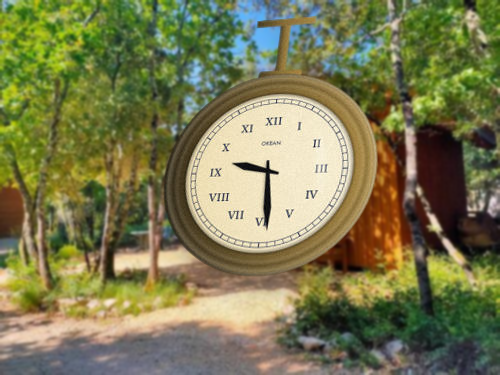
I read 9.29
